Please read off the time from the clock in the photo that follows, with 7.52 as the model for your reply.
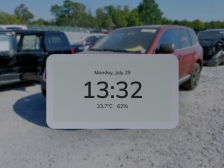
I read 13.32
